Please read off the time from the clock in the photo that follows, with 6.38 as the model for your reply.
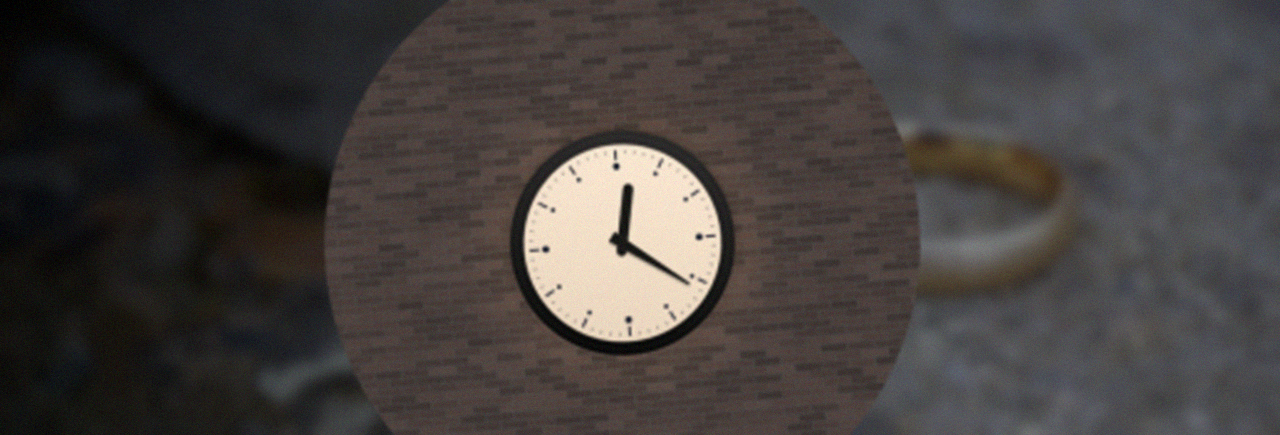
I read 12.21
